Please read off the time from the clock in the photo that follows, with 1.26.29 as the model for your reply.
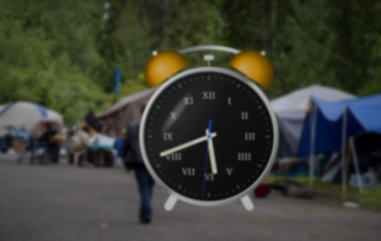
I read 5.41.31
